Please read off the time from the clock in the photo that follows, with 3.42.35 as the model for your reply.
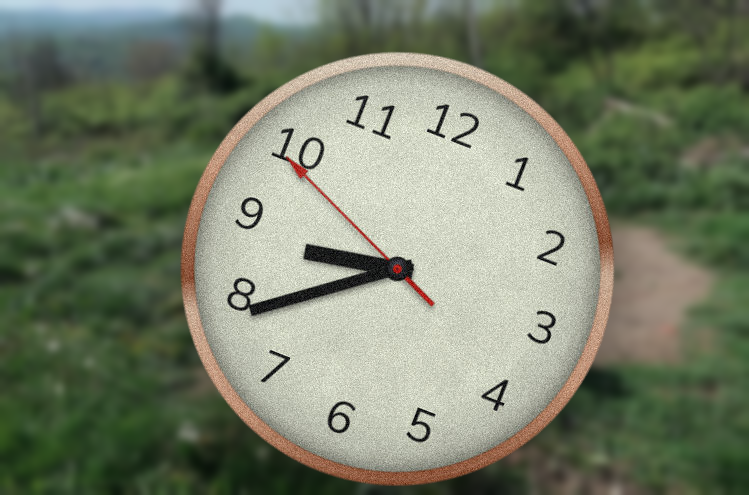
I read 8.38.49
